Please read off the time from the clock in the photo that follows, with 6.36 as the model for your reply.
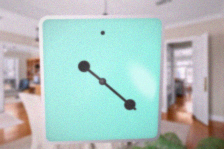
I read 10.22
